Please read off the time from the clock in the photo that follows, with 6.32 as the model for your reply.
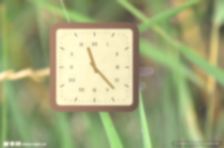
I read 11.23
